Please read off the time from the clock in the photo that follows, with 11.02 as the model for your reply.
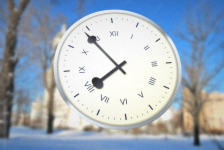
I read 7.54
